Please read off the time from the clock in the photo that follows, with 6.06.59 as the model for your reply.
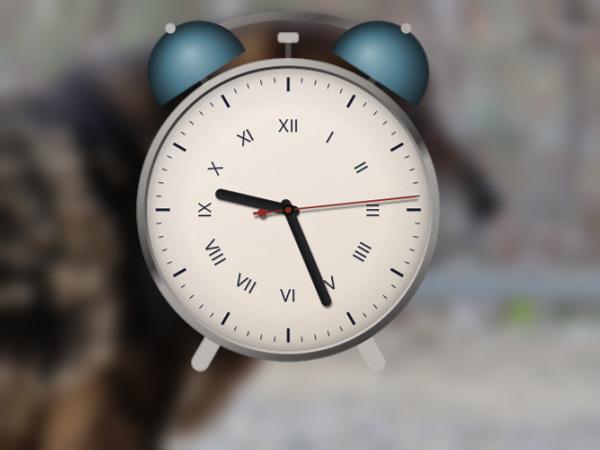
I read 9.26.14
